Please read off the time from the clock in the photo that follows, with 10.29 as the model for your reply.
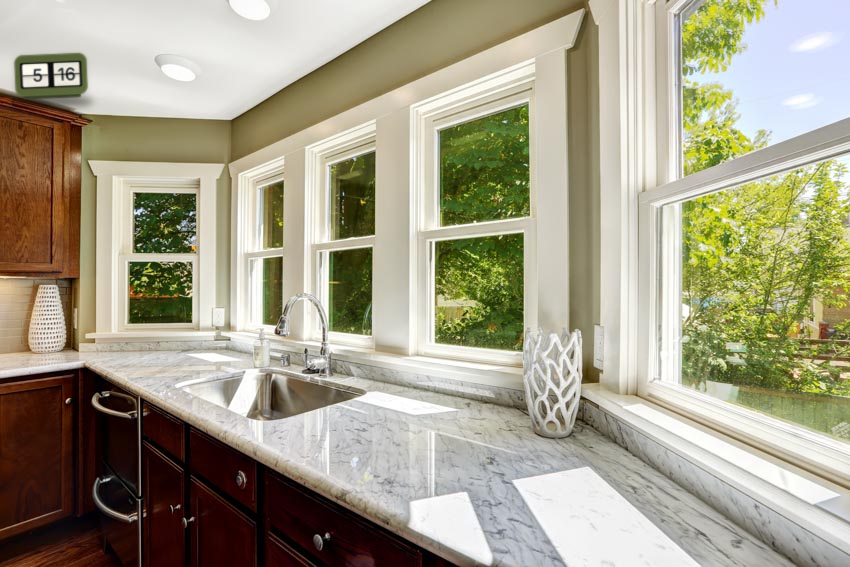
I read 5.16
